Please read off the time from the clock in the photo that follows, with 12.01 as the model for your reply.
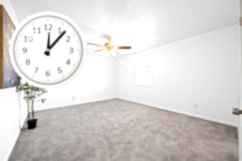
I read 12.07
